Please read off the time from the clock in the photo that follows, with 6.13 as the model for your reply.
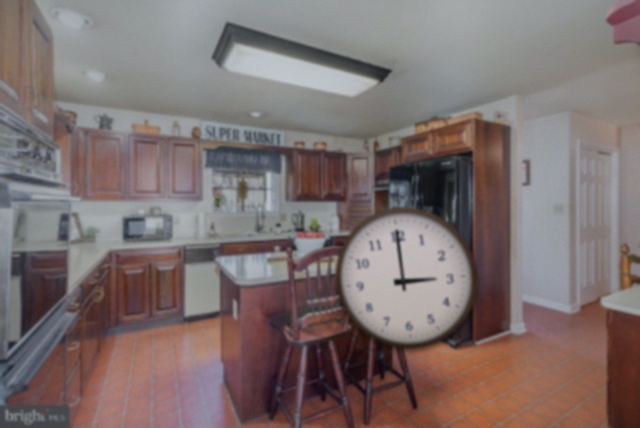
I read 3.00
